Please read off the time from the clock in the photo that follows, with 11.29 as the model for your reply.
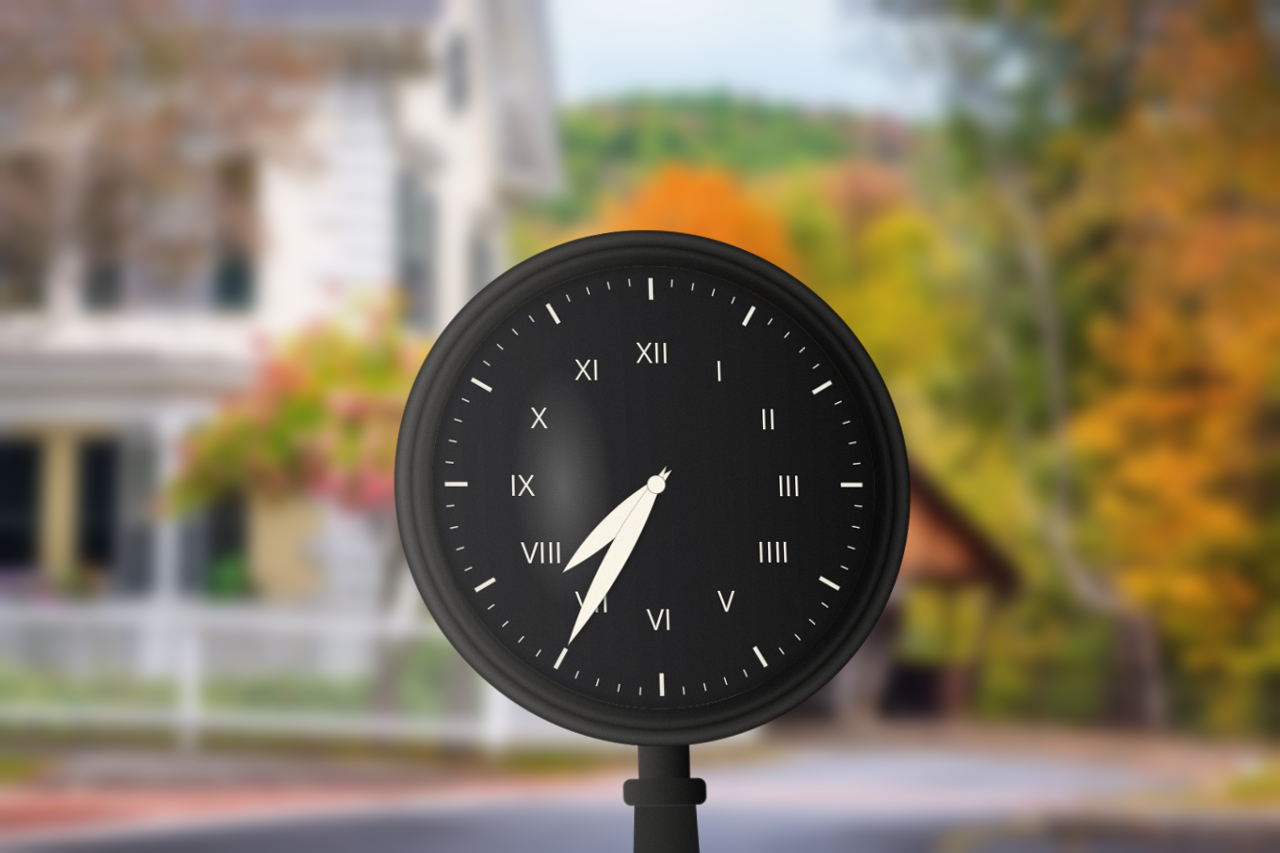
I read 7.35
